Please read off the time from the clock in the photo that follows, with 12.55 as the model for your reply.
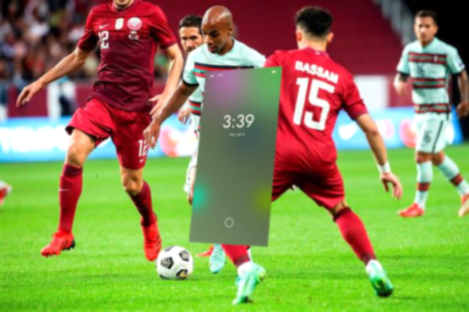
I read 3.39
